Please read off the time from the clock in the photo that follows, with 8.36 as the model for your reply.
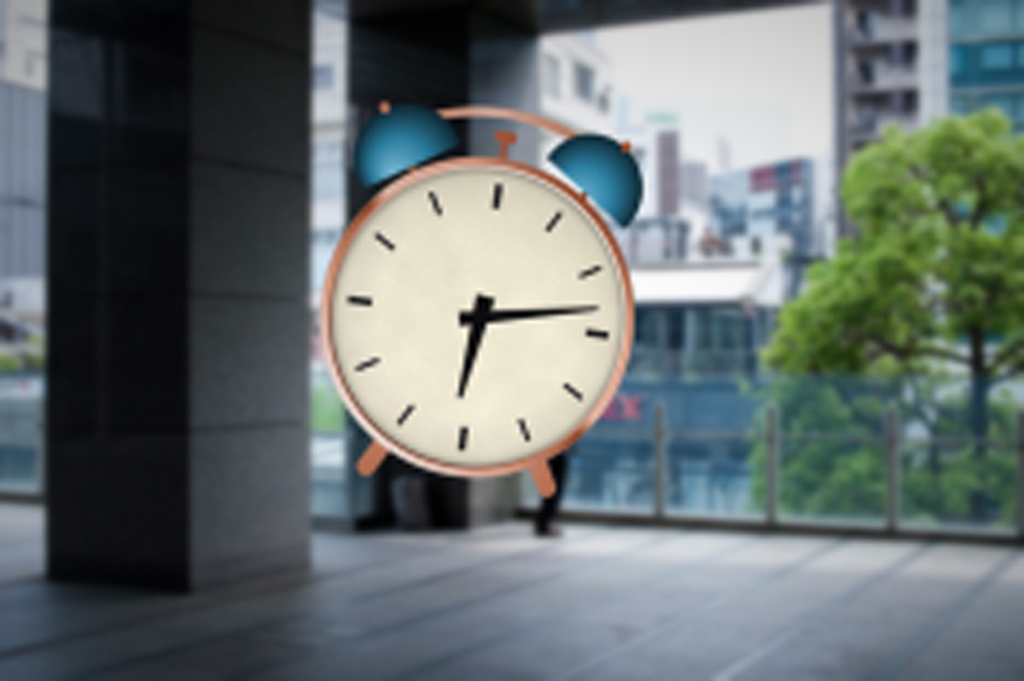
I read 6.13
